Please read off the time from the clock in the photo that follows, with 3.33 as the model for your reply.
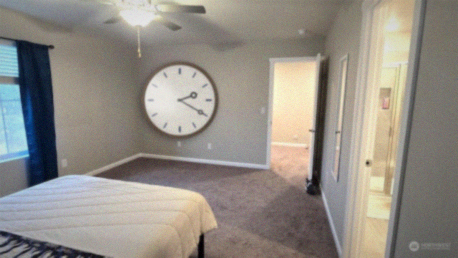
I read 2.20
